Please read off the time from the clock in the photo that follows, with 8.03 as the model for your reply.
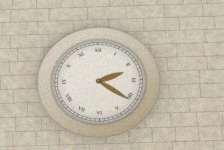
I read 2.21
